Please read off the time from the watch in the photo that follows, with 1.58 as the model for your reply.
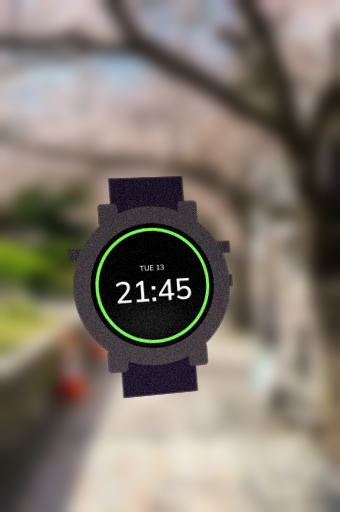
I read 21.45
